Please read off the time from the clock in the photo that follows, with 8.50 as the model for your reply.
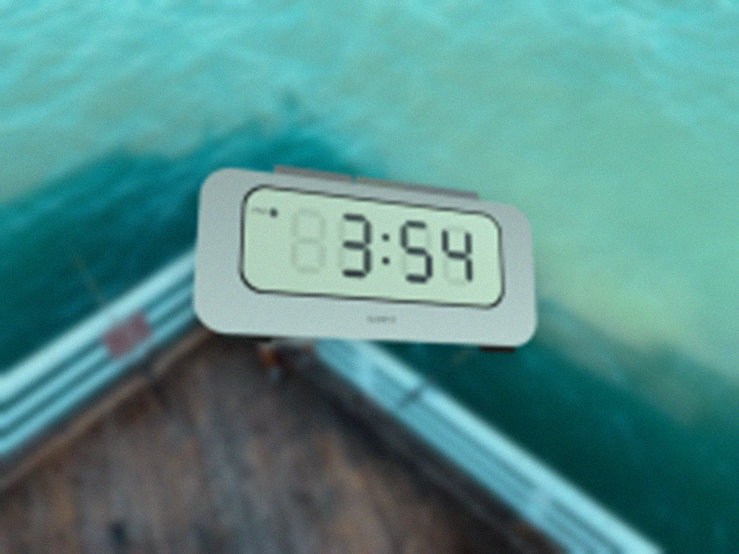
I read 3.54
